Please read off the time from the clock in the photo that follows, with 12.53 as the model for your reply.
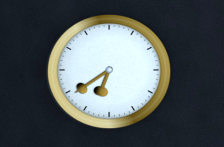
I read 6.39
